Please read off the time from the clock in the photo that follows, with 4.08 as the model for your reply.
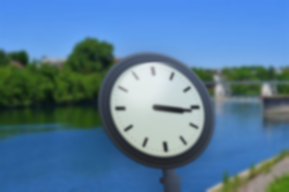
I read 3.16
